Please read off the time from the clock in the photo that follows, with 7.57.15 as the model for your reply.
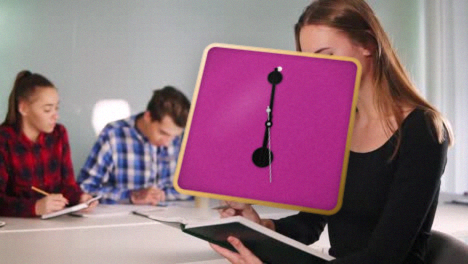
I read 5.59.28
